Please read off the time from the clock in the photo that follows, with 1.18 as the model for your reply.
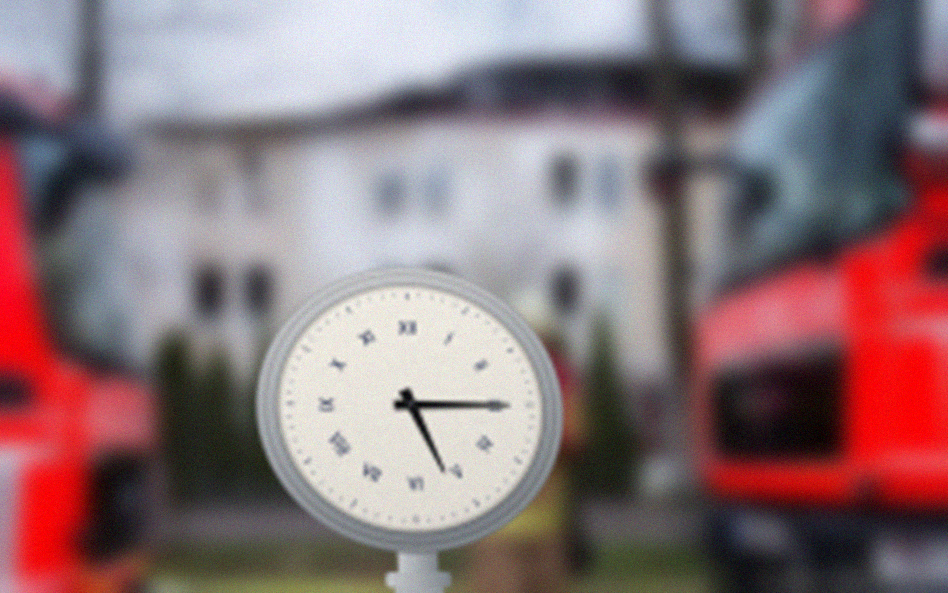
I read 5.15
